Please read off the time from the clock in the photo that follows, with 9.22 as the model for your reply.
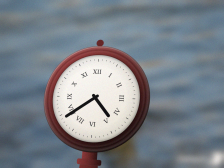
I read 4.39
